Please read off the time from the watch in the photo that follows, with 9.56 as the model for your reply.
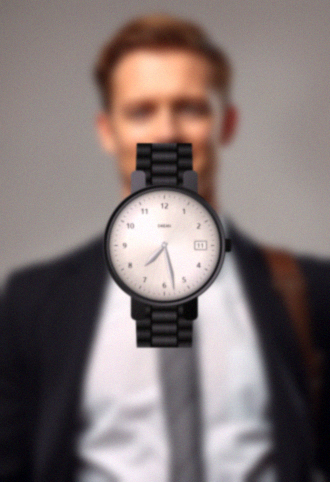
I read 7.28
